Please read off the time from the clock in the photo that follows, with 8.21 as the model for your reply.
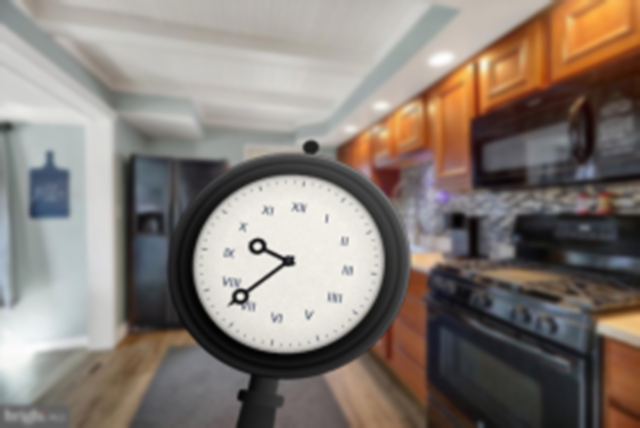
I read 9.37
